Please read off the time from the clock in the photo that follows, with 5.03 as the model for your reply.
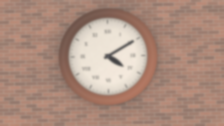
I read 4.10
